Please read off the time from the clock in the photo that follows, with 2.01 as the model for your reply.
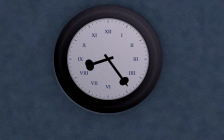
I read 8.24
